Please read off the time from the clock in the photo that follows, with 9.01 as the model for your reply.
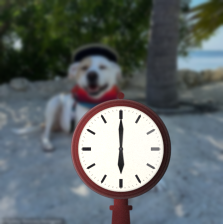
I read 6.00
